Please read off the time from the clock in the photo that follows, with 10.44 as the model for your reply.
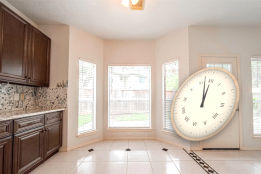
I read 11.57
